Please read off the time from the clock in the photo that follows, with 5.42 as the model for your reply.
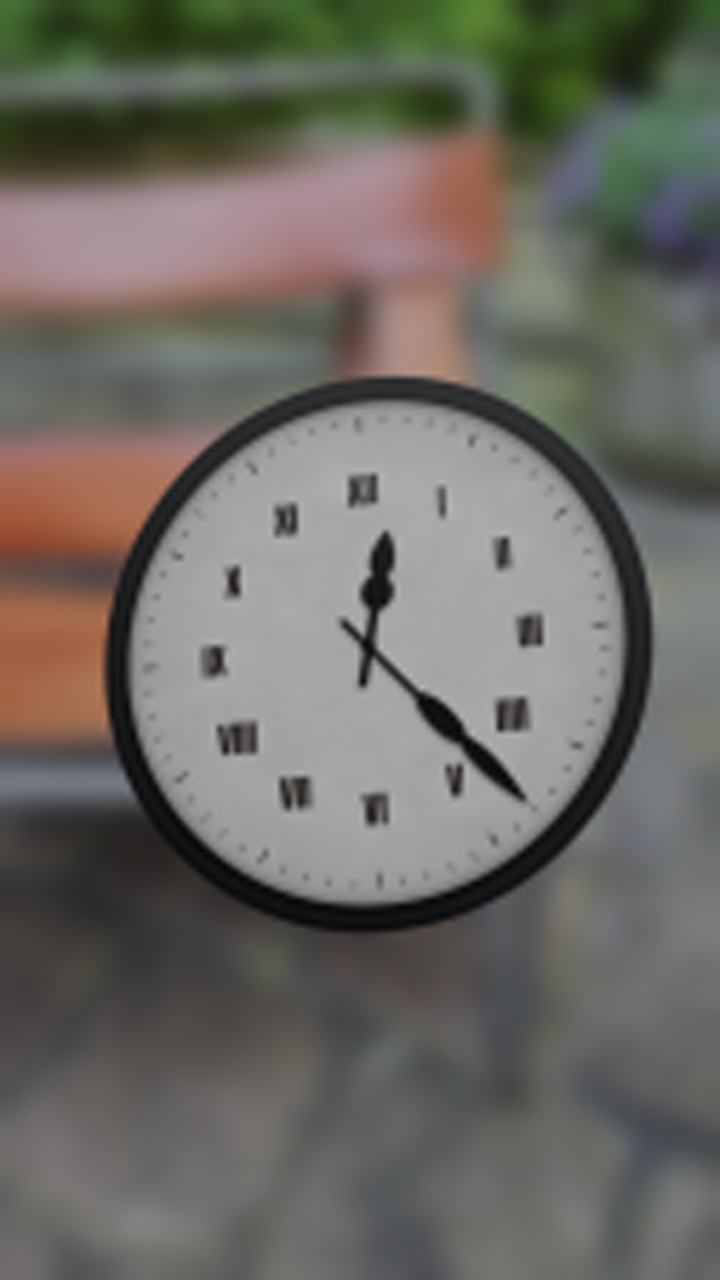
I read 12.23
